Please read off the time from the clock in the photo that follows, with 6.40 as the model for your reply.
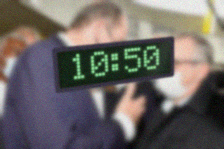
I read 10.50
